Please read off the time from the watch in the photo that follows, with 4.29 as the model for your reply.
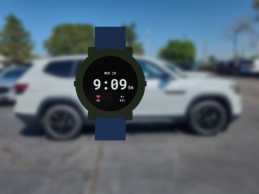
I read 9.09
